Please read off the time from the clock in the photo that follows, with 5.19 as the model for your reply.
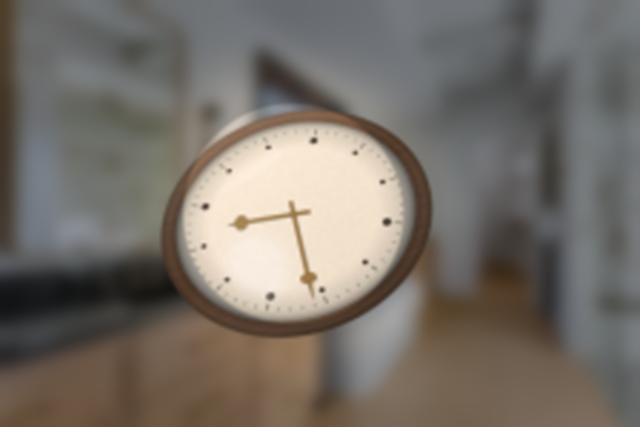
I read 8.26
